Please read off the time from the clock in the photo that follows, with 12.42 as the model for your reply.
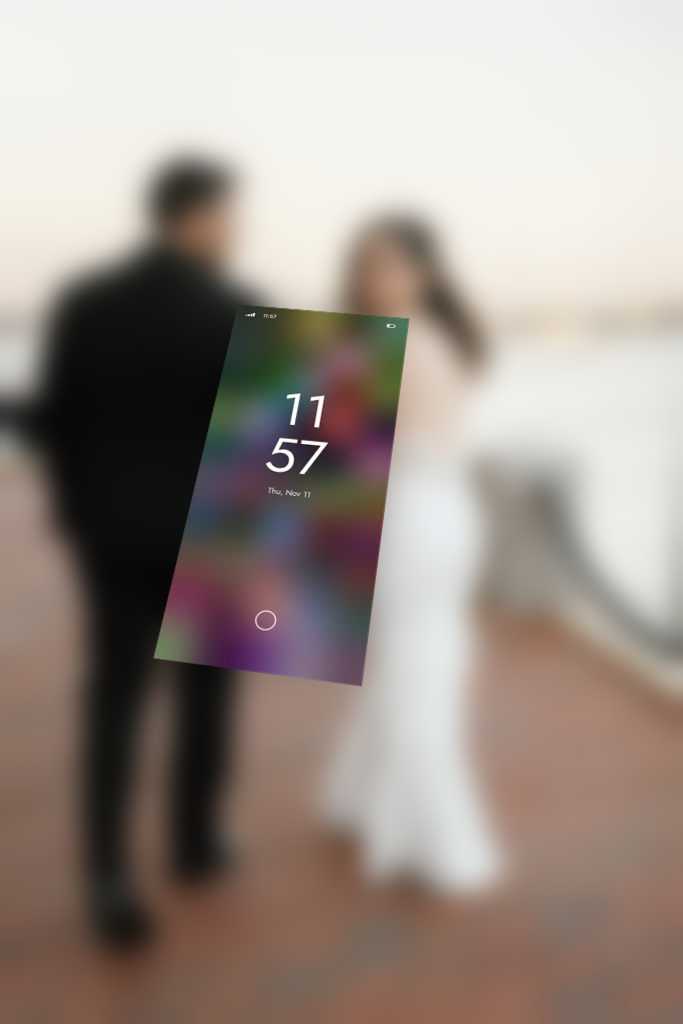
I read 11.57
